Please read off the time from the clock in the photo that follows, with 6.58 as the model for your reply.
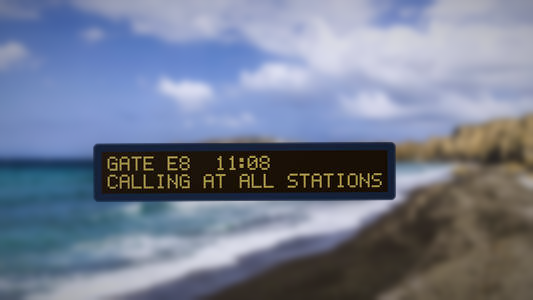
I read 11.08
